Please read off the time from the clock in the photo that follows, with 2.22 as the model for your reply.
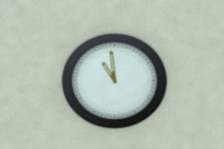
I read 10.59
